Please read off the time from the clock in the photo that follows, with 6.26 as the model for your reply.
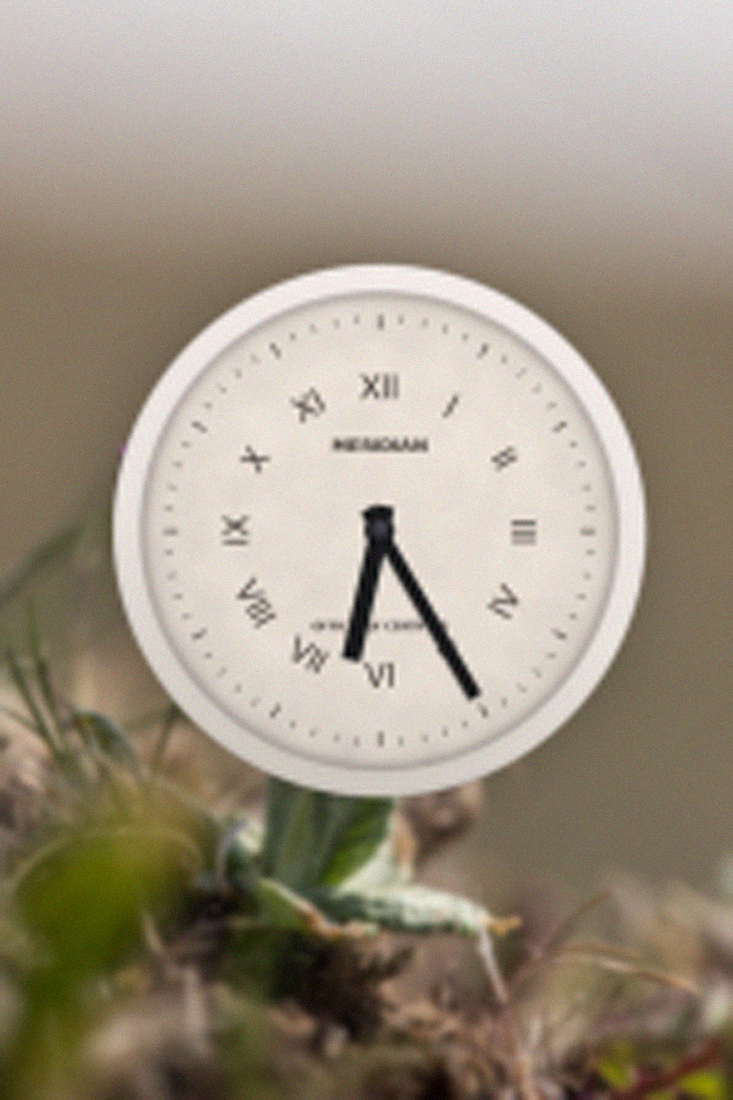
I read 6.25
